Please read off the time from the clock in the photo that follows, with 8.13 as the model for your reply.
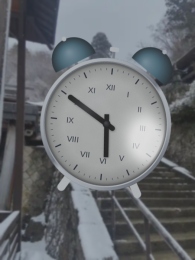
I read 5.50
